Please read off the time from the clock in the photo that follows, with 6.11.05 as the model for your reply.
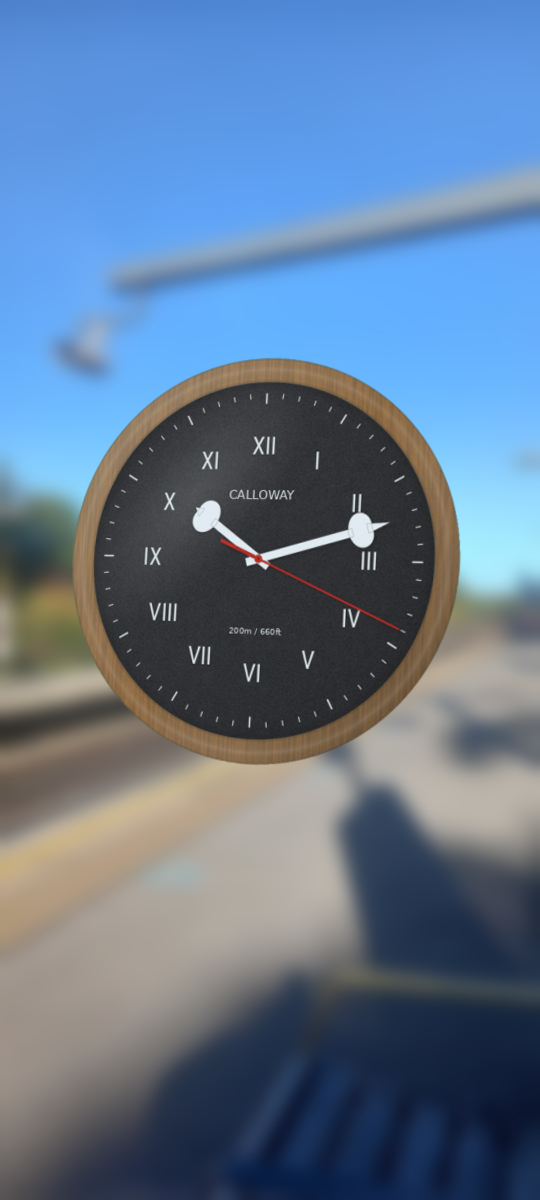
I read 10.12.19
